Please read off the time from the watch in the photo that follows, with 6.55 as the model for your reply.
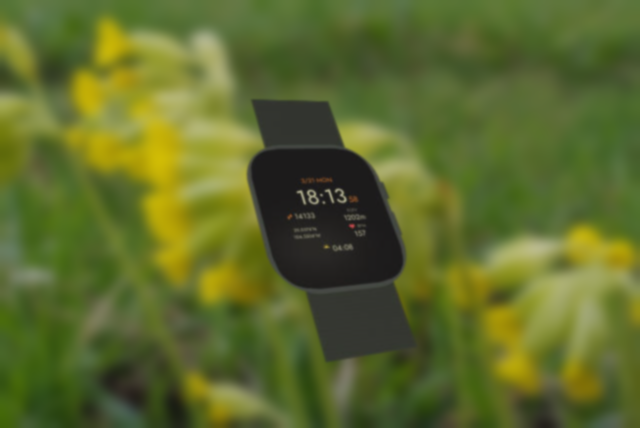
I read 18.13
